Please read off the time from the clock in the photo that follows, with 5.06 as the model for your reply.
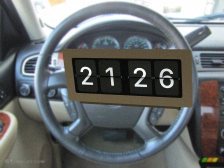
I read 21.26
